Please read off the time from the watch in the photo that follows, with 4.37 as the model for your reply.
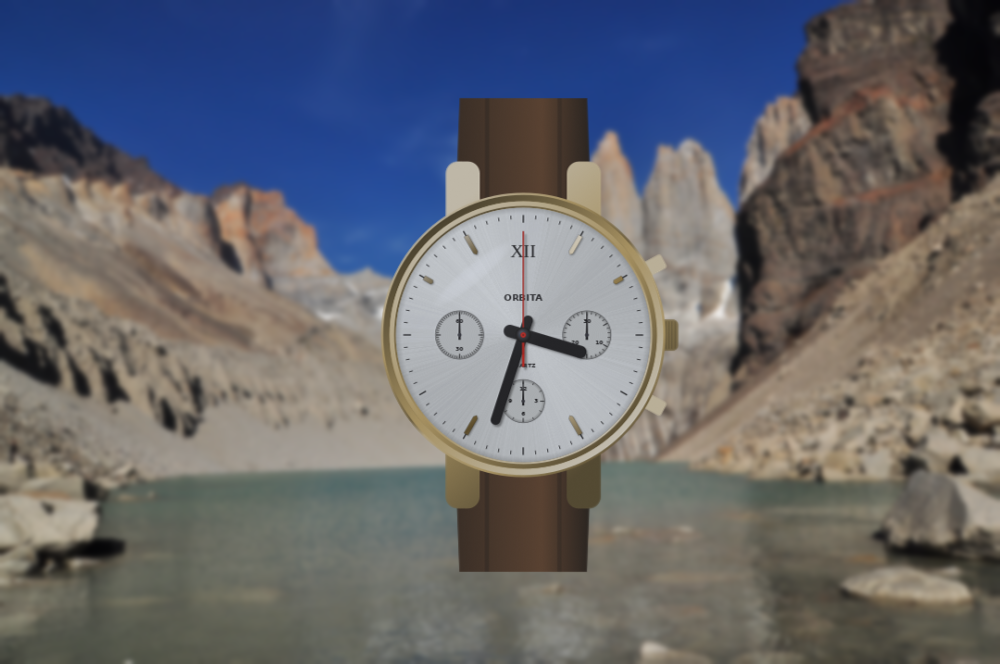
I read 3.33
